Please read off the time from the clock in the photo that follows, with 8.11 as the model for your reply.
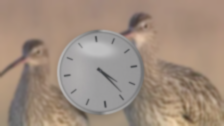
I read 4.24
